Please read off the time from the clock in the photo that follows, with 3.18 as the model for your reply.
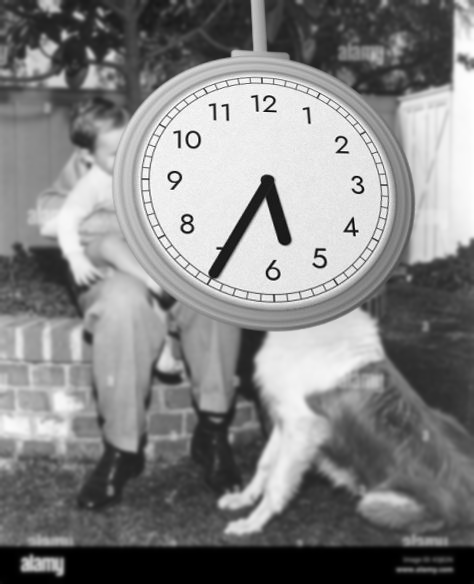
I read 5.35
